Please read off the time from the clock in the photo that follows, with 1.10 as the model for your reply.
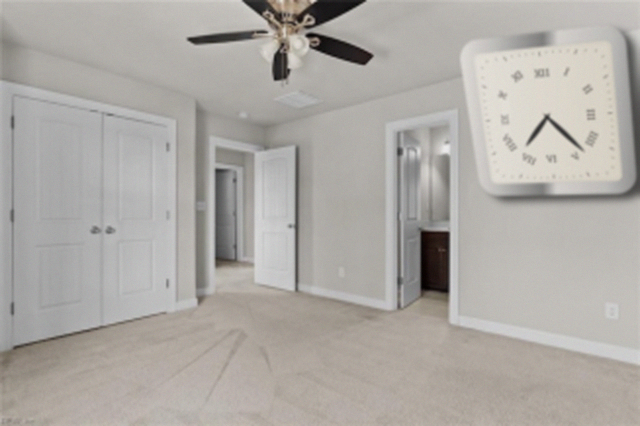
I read 7.23
